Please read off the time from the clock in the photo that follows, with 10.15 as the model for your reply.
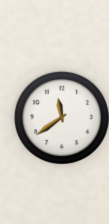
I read 11.39
